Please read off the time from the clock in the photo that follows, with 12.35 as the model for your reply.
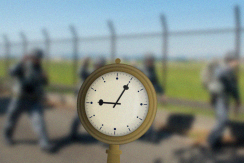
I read 9.05
